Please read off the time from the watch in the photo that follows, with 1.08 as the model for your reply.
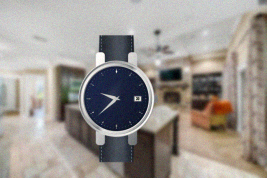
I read 9.38
